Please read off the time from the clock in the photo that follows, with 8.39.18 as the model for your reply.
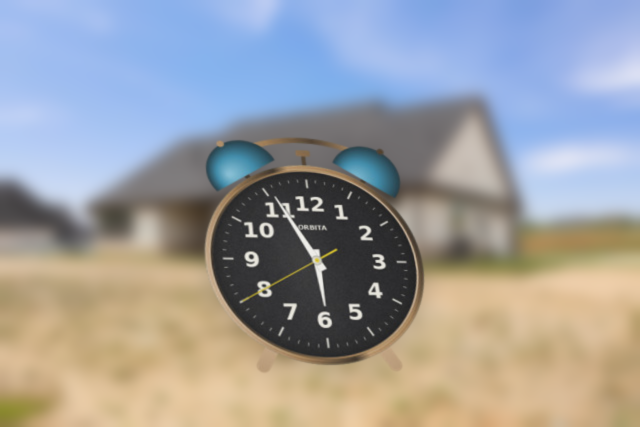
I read 5.55.40
